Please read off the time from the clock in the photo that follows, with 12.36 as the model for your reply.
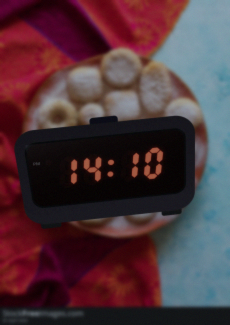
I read 14.10
